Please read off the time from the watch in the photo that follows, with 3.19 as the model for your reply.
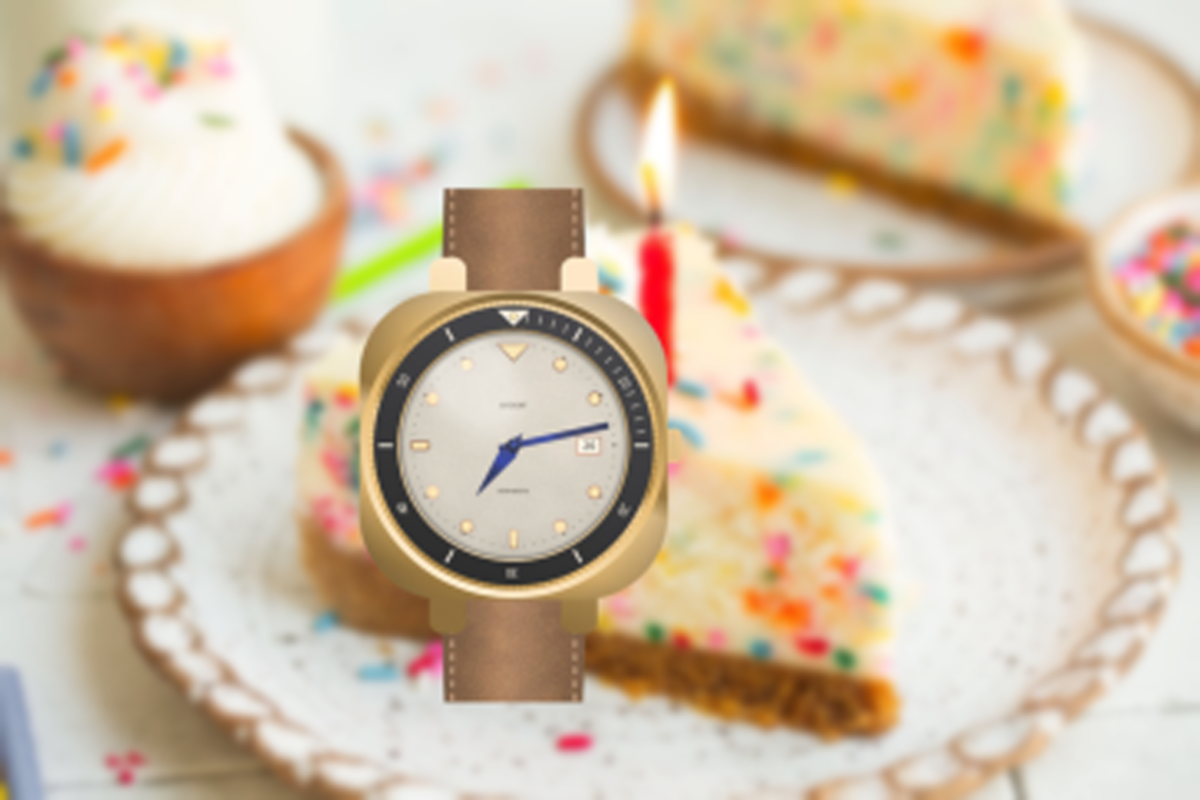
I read 7.13
